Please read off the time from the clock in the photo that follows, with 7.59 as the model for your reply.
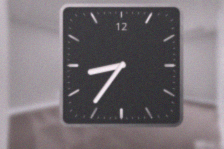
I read 8.36
